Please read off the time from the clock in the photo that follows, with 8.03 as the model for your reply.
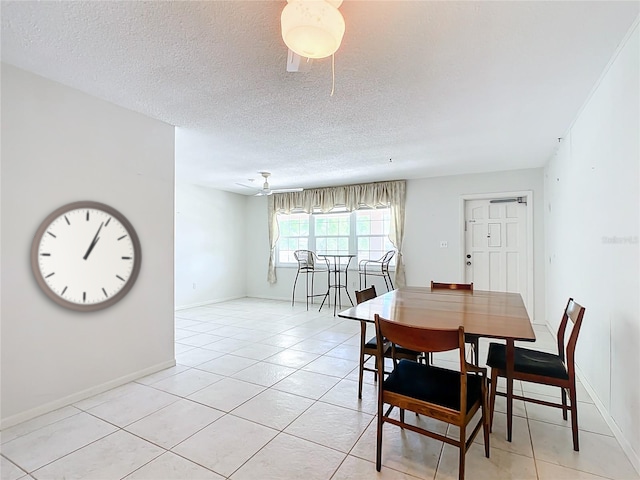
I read 1.04
